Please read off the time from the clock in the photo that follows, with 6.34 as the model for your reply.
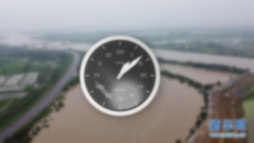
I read 1.08
